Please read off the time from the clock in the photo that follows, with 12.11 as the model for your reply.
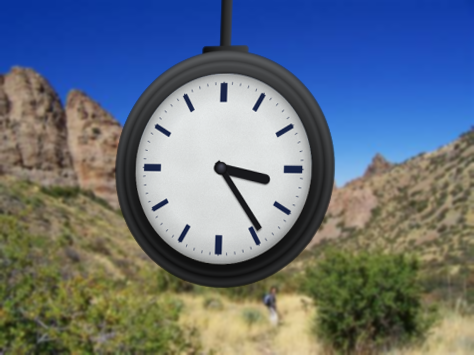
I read 3.24
